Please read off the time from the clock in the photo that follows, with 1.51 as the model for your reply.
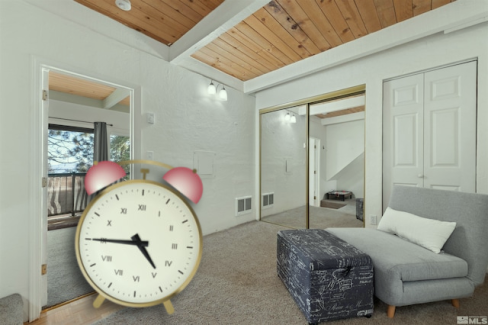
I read 4.45
